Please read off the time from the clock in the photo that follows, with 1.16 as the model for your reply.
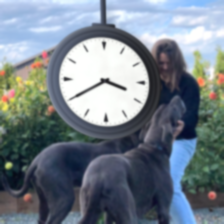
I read 3.40
